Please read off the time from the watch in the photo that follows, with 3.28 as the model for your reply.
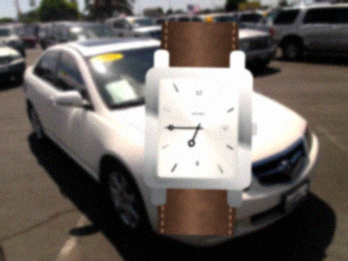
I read 6.45
